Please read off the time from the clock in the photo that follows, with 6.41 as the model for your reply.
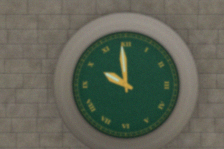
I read 9.59
